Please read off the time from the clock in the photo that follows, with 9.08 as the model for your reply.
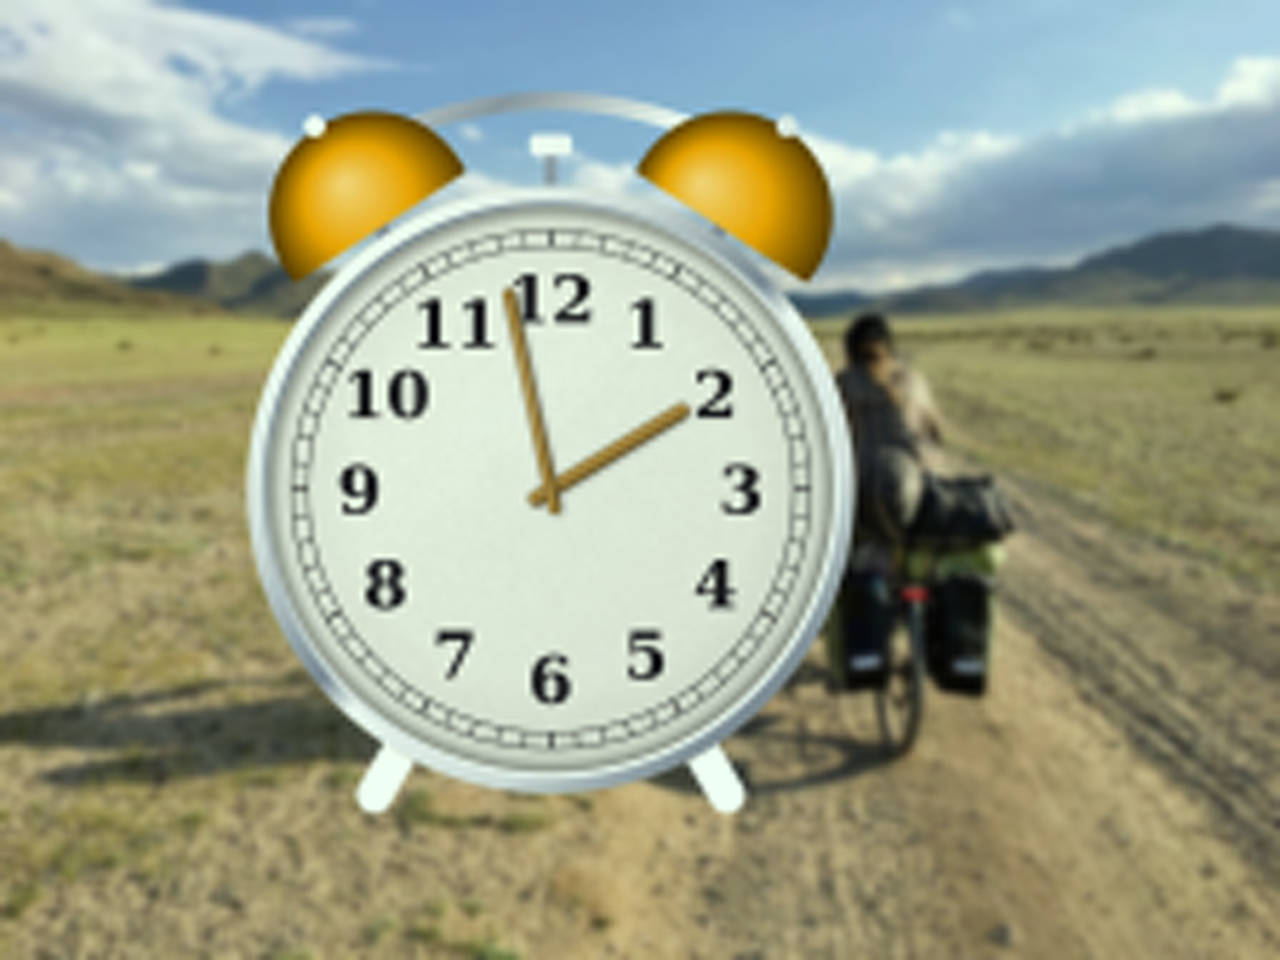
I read 1.58
